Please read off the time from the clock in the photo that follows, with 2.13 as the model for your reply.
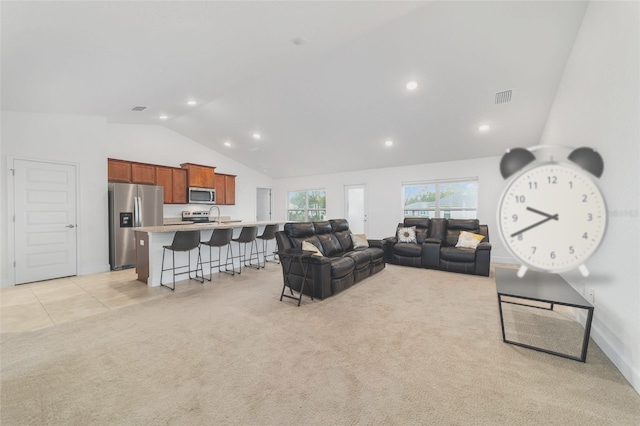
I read 9.41
